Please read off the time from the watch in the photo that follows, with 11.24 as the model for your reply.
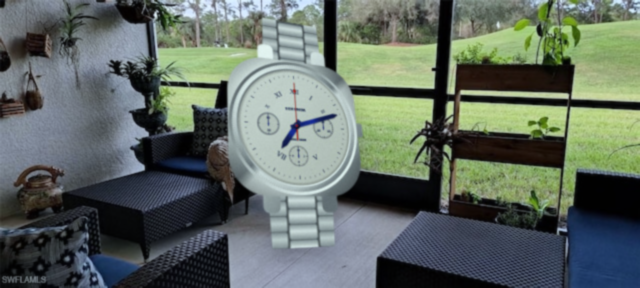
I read 7.12
